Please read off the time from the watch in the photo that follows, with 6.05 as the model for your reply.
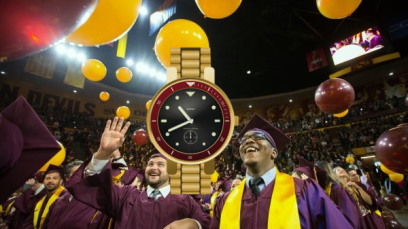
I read 10.41
